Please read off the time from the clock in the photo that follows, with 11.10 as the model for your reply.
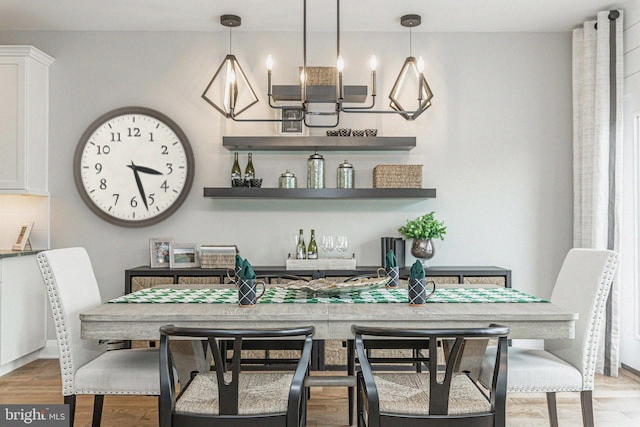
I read 3.27
